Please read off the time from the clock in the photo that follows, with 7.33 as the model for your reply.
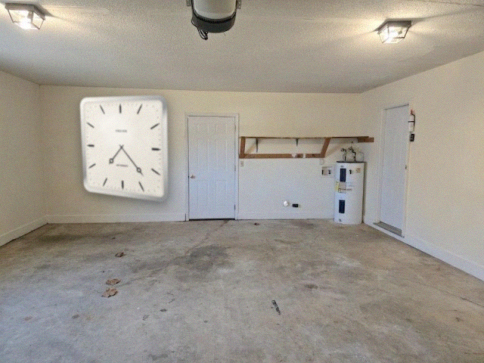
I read 7.23
